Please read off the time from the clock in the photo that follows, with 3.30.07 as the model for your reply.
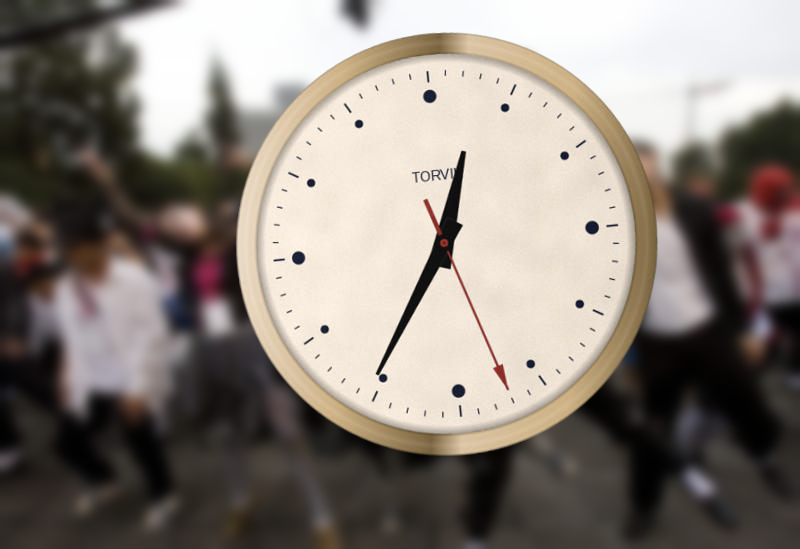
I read 12.35.27
